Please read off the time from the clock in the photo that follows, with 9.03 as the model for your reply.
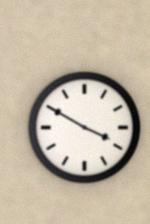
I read 3.50
